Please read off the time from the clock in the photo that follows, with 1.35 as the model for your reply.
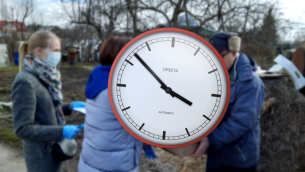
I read 3.52
